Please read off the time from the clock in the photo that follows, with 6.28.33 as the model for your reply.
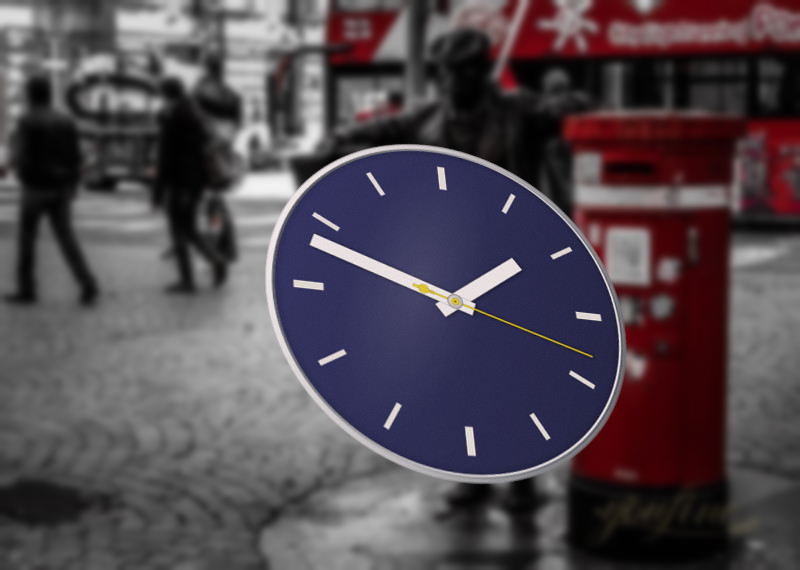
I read 1.48.18
